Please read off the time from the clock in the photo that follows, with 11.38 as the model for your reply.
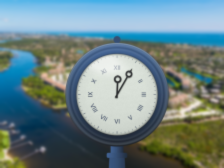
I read 12.05
